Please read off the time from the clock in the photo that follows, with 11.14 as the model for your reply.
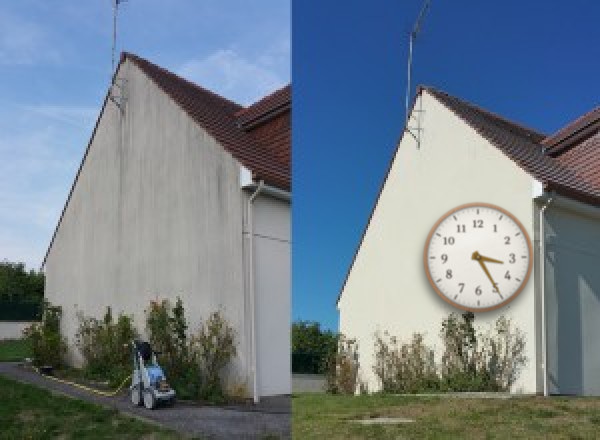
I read 3.25
